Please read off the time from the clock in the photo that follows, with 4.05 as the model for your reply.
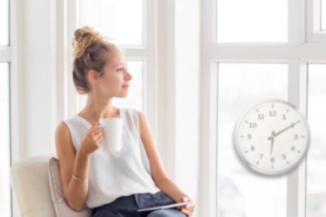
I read 6.10
